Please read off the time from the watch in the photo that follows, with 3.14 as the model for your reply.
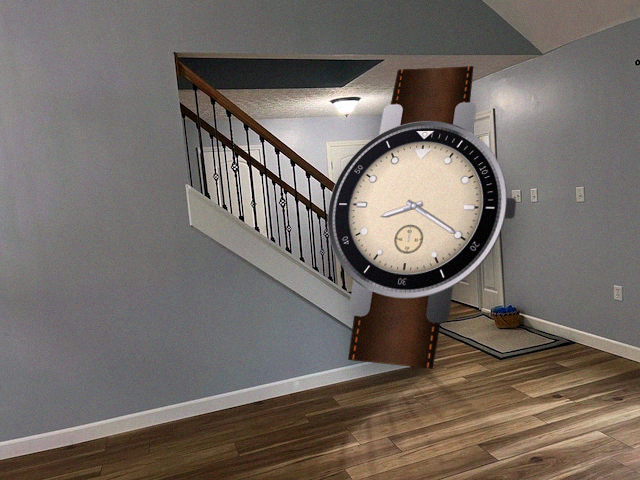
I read 8.20
